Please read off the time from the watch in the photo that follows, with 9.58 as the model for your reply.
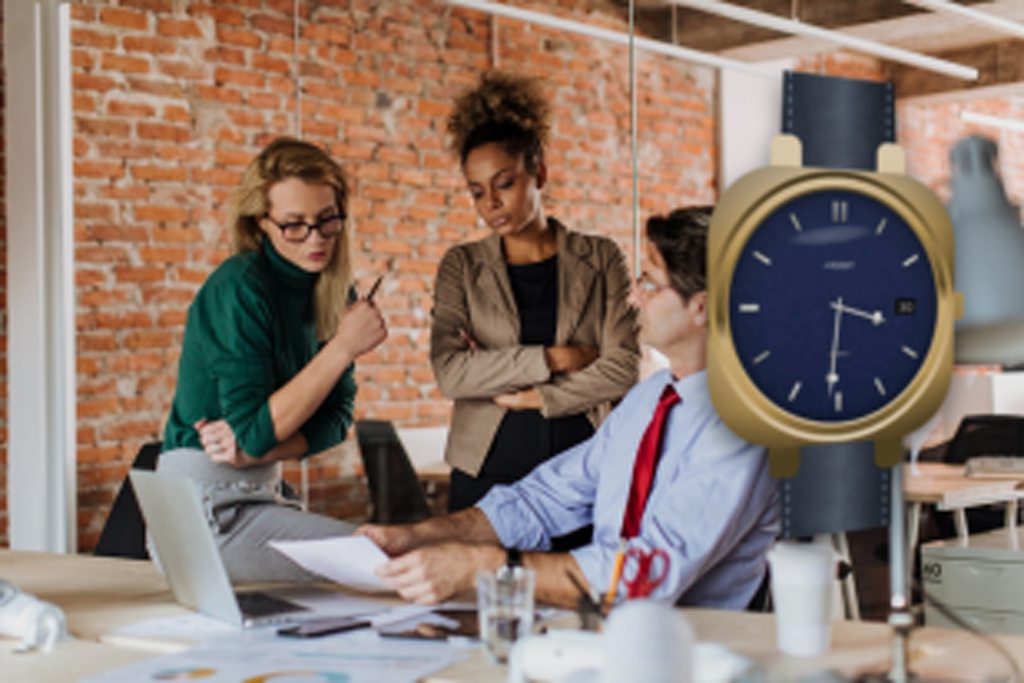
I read 3.31
